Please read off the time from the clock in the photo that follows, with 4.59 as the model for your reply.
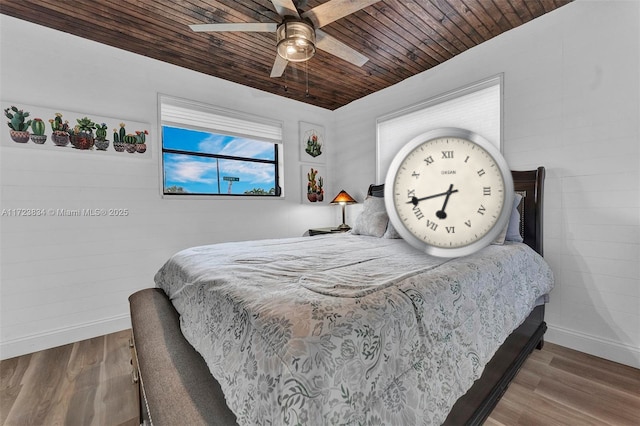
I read 6.43
